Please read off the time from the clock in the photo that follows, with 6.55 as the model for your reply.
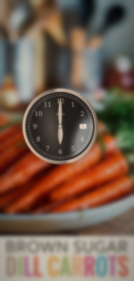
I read 6.00
